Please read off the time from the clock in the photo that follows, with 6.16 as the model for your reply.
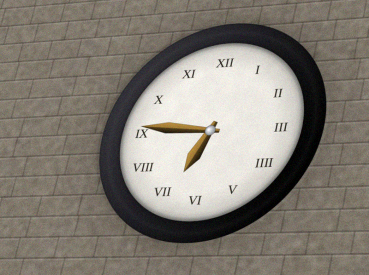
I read 6.46
